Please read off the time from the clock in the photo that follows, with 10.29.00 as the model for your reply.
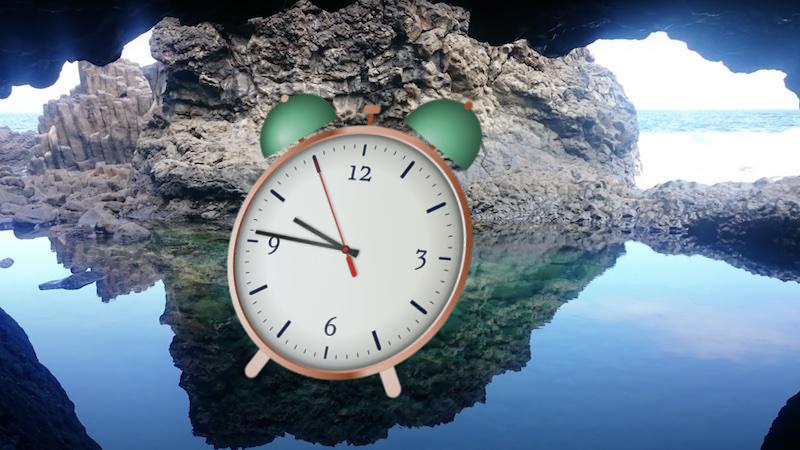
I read 9.45.55
